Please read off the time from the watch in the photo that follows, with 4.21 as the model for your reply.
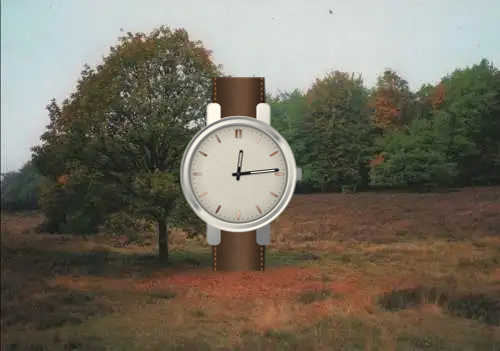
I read 12.14
